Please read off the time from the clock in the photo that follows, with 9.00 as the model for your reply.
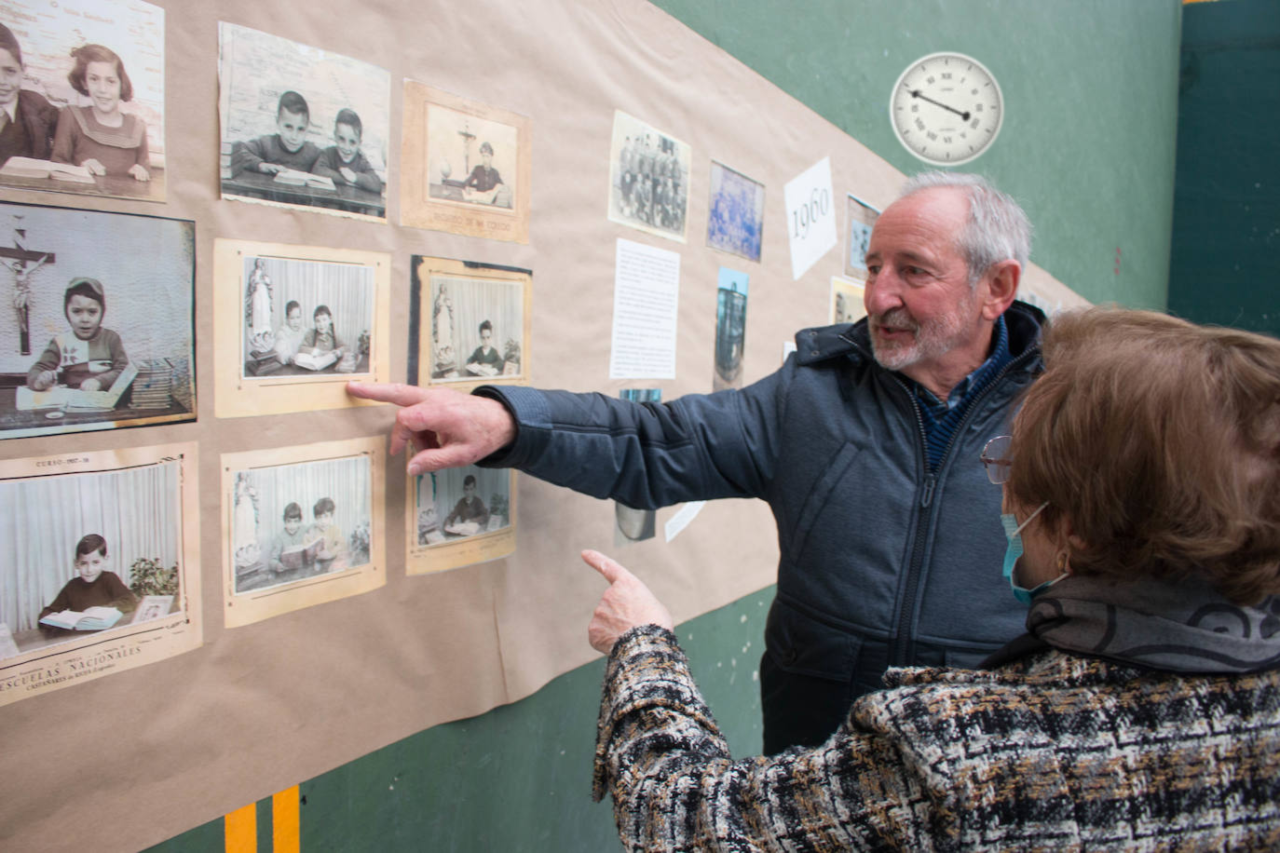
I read 3.49
